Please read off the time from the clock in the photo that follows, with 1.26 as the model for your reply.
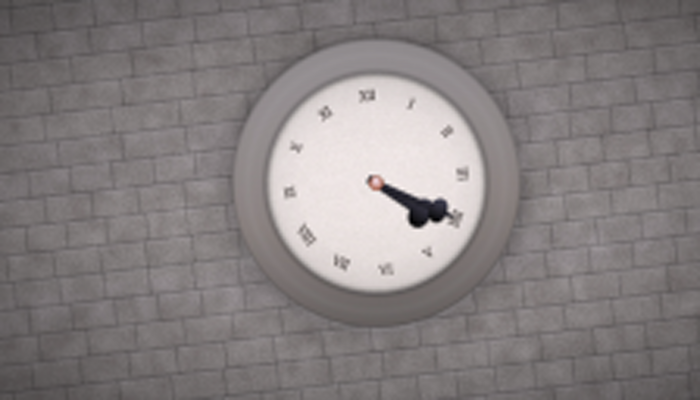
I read 4.20
